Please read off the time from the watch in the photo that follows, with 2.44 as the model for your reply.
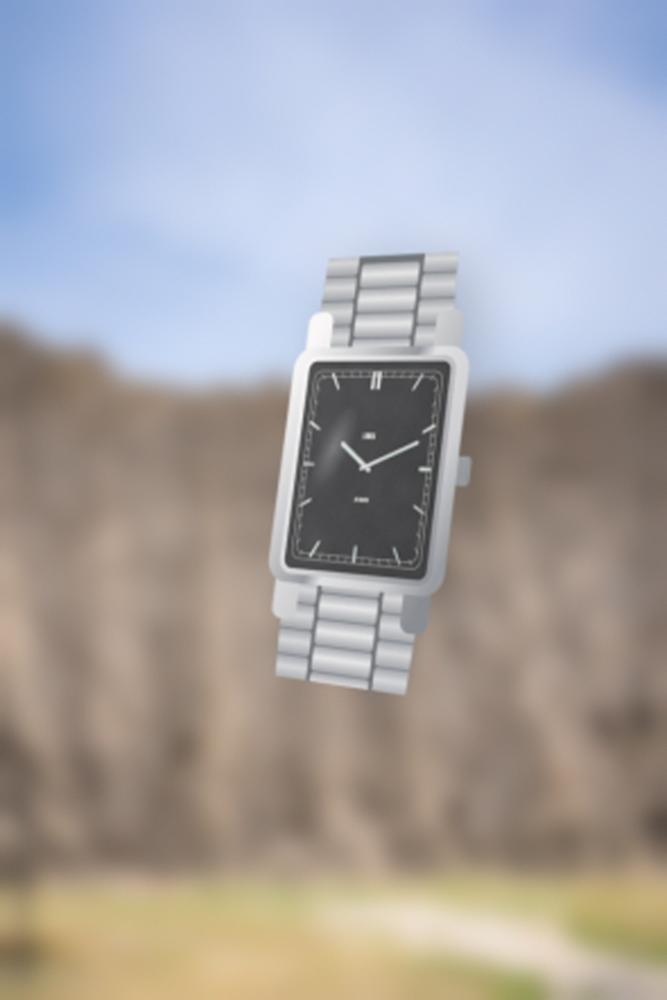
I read 10.11
